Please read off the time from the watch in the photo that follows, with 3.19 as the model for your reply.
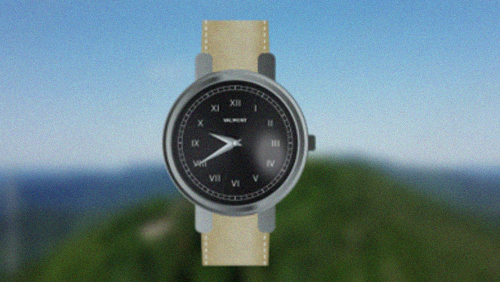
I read 9.40
